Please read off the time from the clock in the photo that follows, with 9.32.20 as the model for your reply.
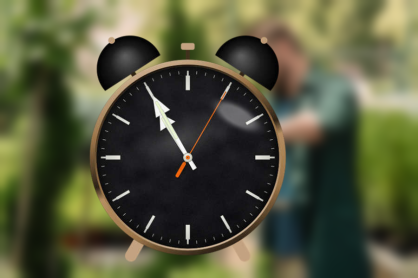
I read 10.55.05
